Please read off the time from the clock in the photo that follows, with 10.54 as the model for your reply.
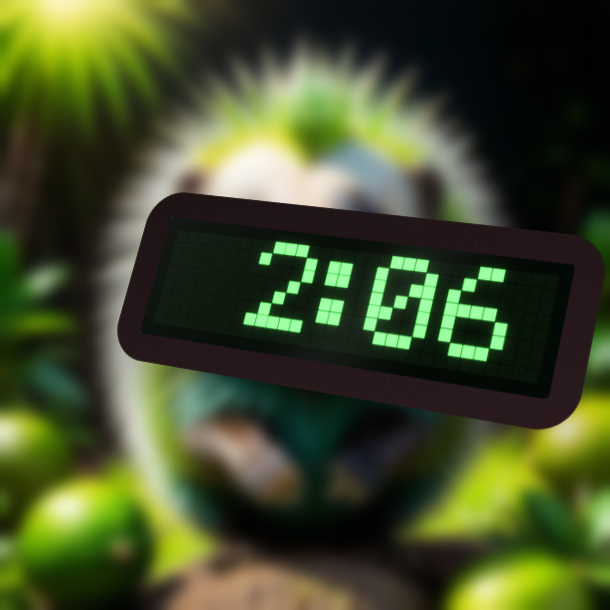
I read 2.06
